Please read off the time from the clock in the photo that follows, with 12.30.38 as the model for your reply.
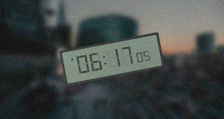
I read 6.17.05
